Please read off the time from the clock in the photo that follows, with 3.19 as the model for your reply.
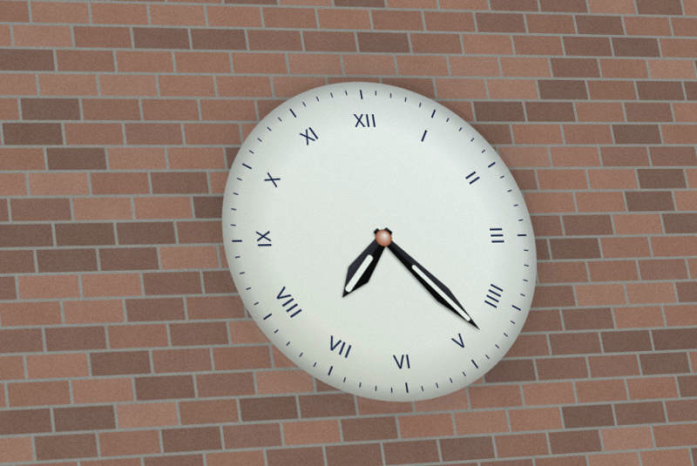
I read 7.23
